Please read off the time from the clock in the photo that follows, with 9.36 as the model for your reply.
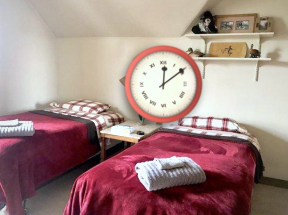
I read 12.09
